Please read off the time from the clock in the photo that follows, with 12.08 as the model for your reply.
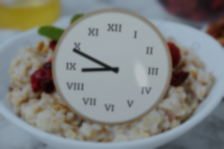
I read 8.49
